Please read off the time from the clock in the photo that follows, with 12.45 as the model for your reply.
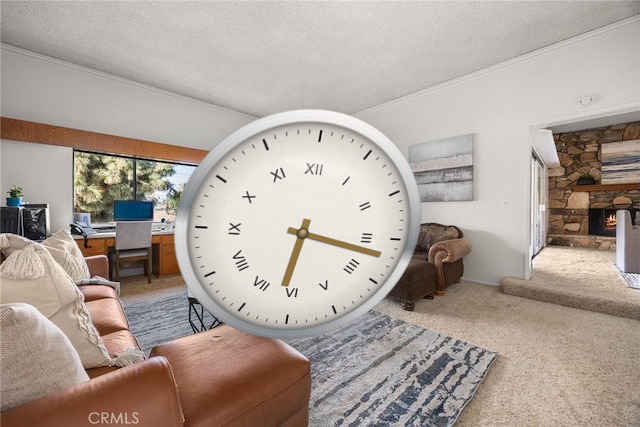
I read 6.17
